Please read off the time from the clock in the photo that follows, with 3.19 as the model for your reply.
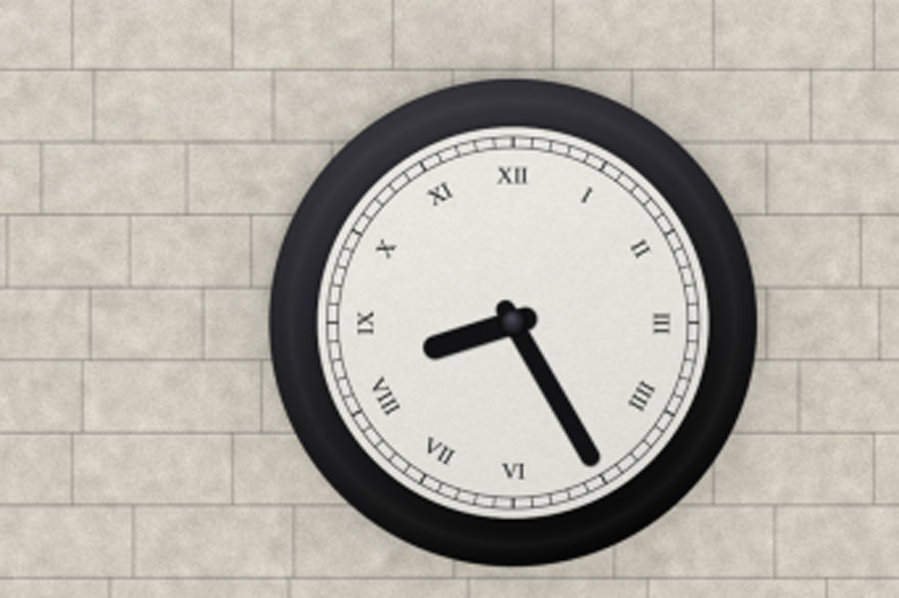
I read 8.25
